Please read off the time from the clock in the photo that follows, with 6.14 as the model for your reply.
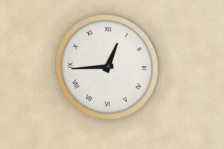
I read 12.44
